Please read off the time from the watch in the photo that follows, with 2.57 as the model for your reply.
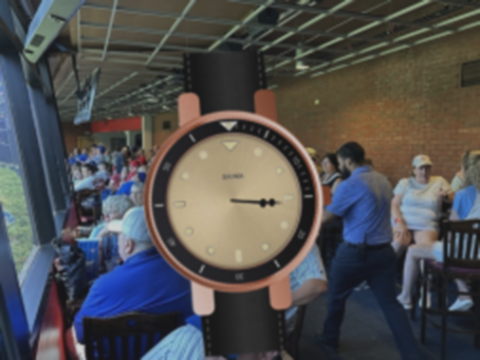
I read 3.16
